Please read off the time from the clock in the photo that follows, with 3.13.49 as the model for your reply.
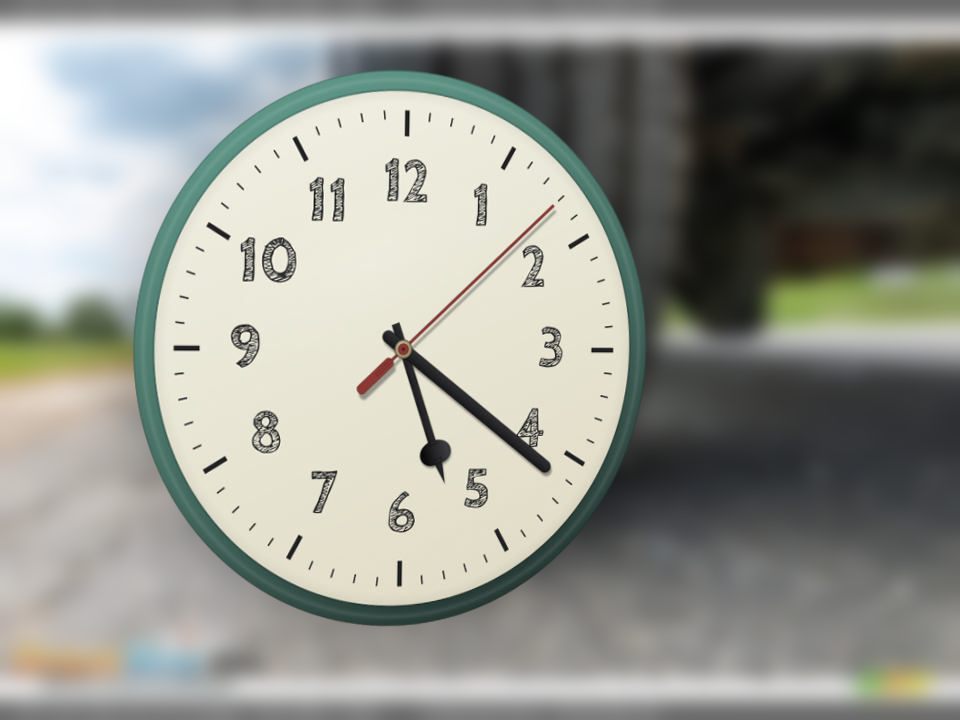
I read 5.21.08
